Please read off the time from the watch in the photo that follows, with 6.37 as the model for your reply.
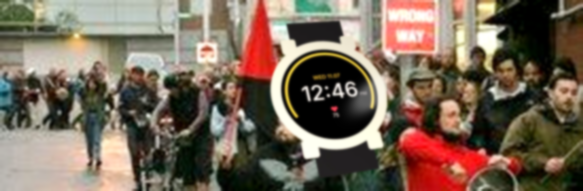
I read 12.46
